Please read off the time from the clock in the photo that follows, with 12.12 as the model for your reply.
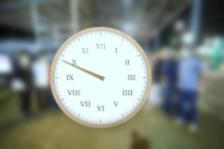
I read 9.49
